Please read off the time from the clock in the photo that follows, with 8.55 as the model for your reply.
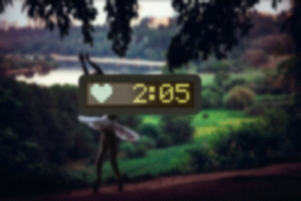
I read 2.05
